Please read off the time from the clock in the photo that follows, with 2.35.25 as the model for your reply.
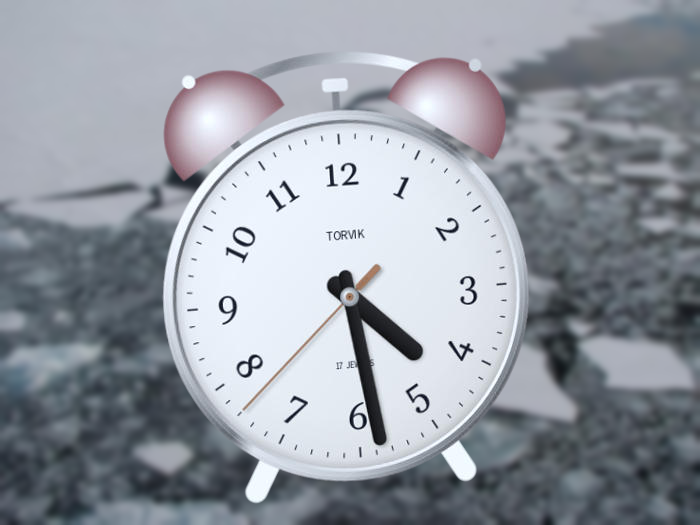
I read 4.28.38
